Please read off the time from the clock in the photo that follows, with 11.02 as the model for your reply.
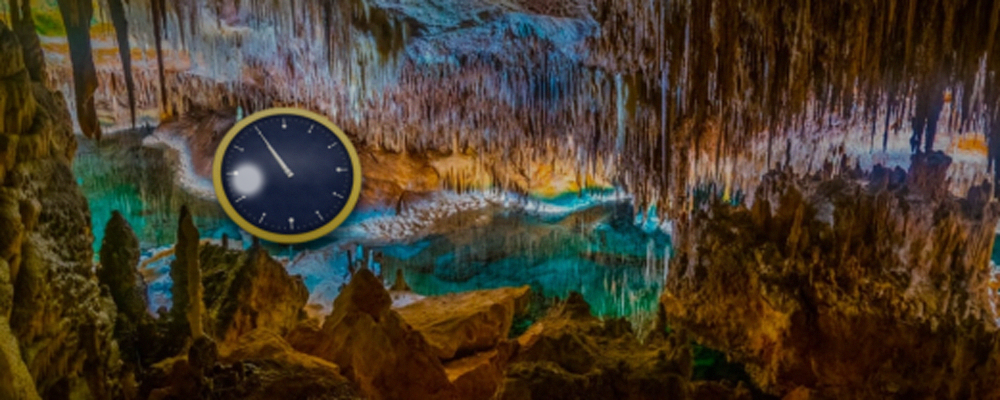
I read 10.55
